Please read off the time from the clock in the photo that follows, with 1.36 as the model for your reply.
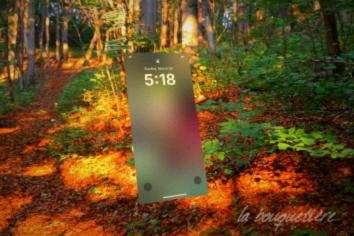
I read 5.18
